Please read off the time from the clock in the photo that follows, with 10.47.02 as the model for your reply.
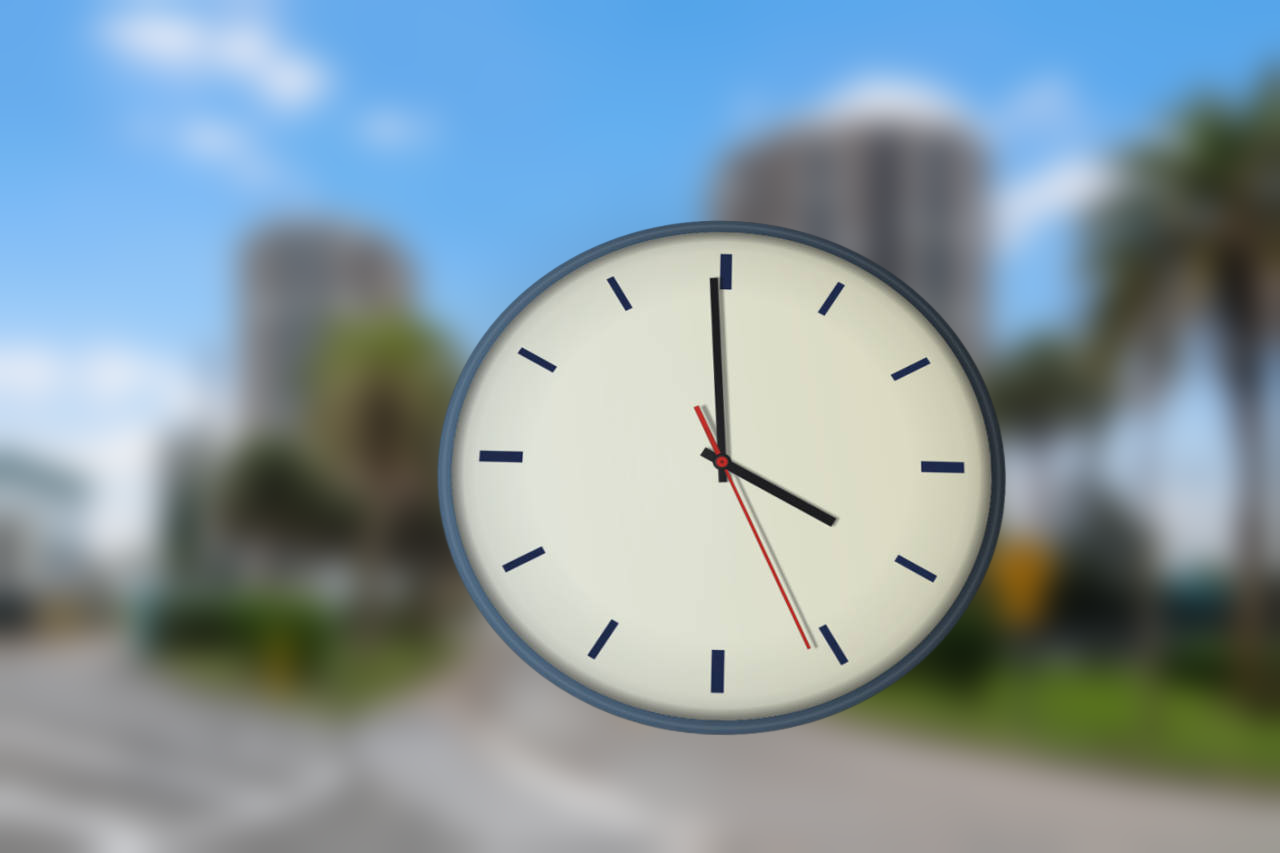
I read 3.59.26
